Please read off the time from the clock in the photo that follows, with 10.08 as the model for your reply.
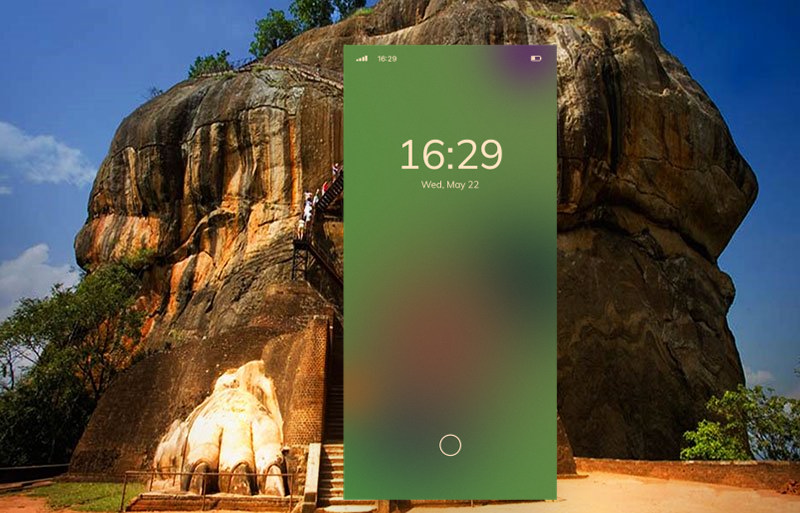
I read 16.29
